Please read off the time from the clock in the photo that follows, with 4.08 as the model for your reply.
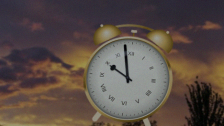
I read 9.58
